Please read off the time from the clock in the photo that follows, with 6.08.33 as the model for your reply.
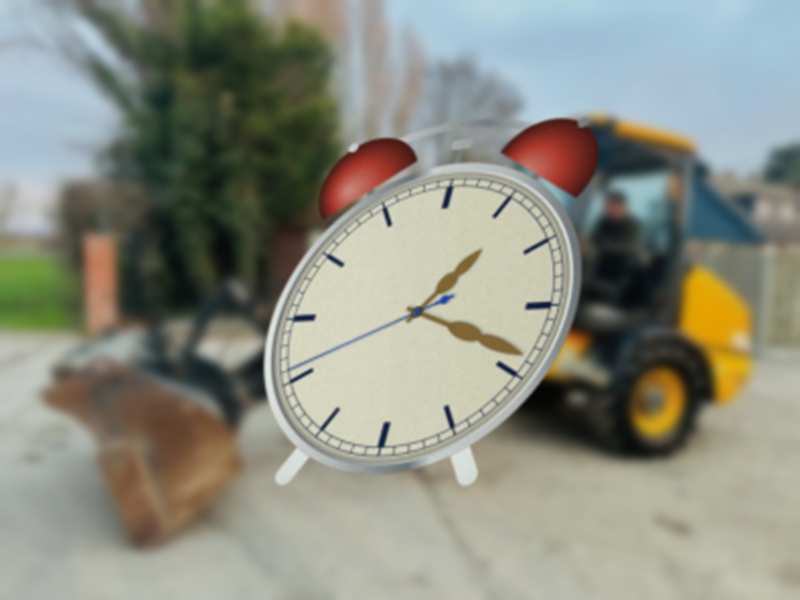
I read 1.18.41
